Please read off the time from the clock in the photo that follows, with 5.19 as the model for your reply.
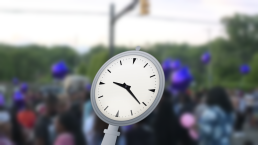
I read 9.21
